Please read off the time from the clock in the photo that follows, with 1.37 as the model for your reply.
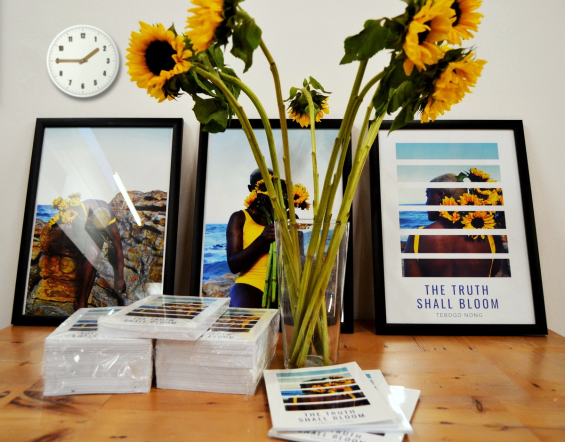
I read 1.45
